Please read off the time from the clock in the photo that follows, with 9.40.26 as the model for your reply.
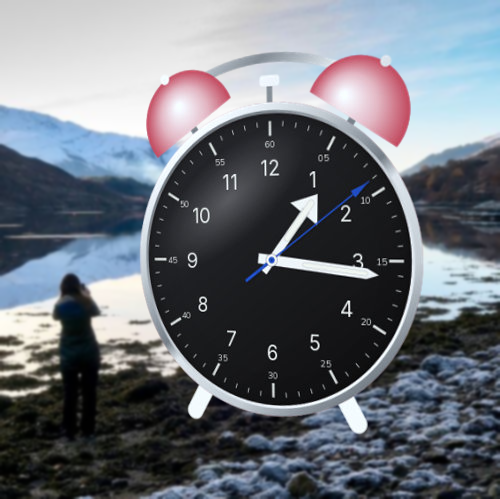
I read 1.16.09
